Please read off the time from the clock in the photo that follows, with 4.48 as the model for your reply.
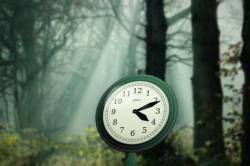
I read 4.11
